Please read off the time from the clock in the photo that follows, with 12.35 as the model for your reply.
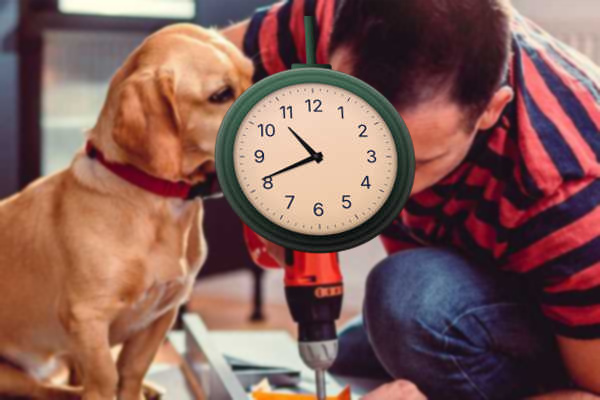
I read 10.41
